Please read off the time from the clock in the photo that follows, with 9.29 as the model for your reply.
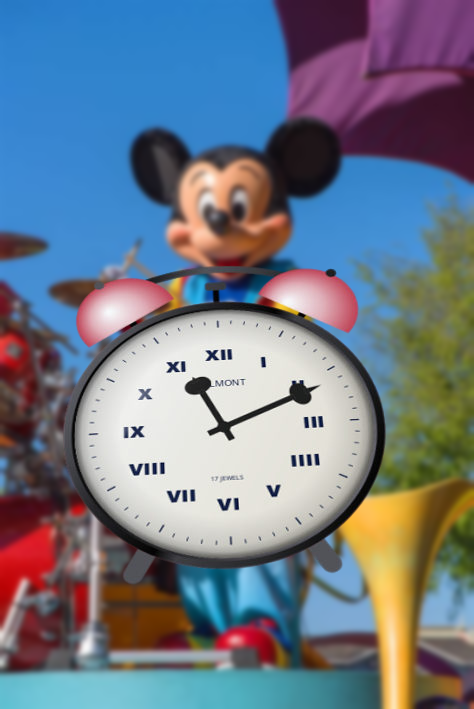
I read 11.11
